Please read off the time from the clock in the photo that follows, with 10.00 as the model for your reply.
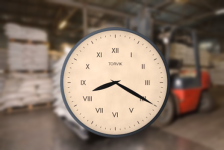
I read 8.20
